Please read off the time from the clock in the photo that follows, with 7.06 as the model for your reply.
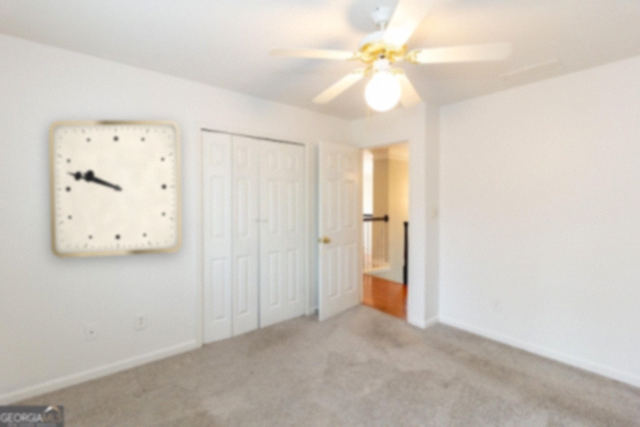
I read 9.48
